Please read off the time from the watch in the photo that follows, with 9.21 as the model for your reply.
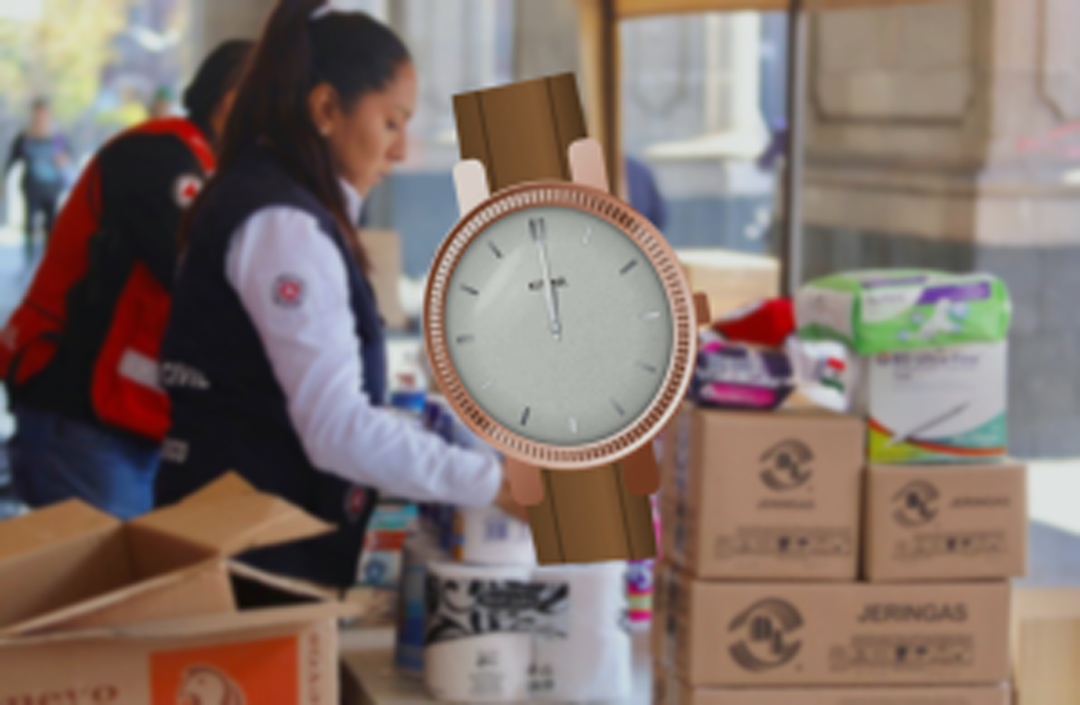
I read 12.00
